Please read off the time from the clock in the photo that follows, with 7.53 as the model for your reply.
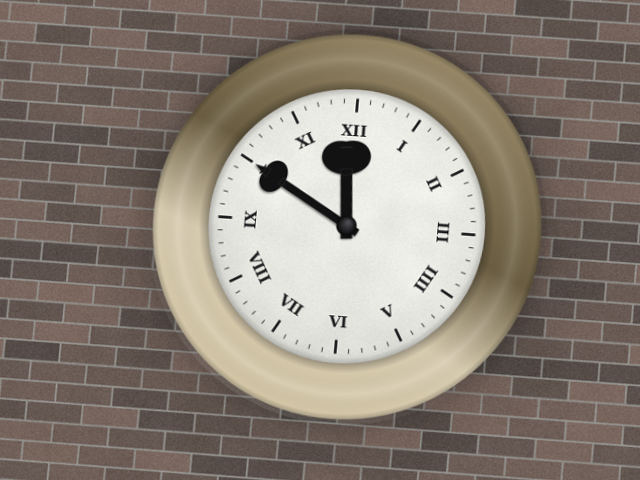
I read 11.50
